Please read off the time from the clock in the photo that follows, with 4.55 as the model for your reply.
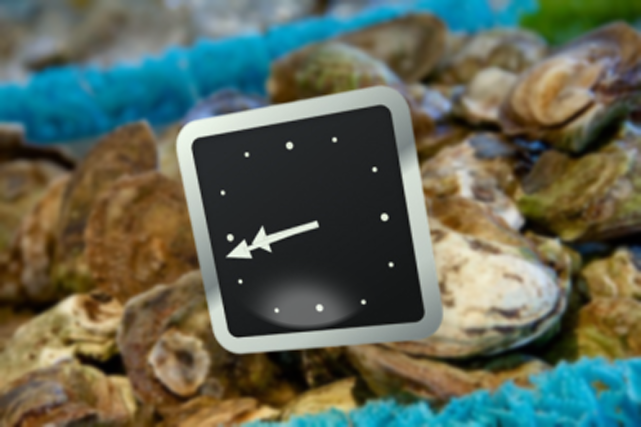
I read 8.43
